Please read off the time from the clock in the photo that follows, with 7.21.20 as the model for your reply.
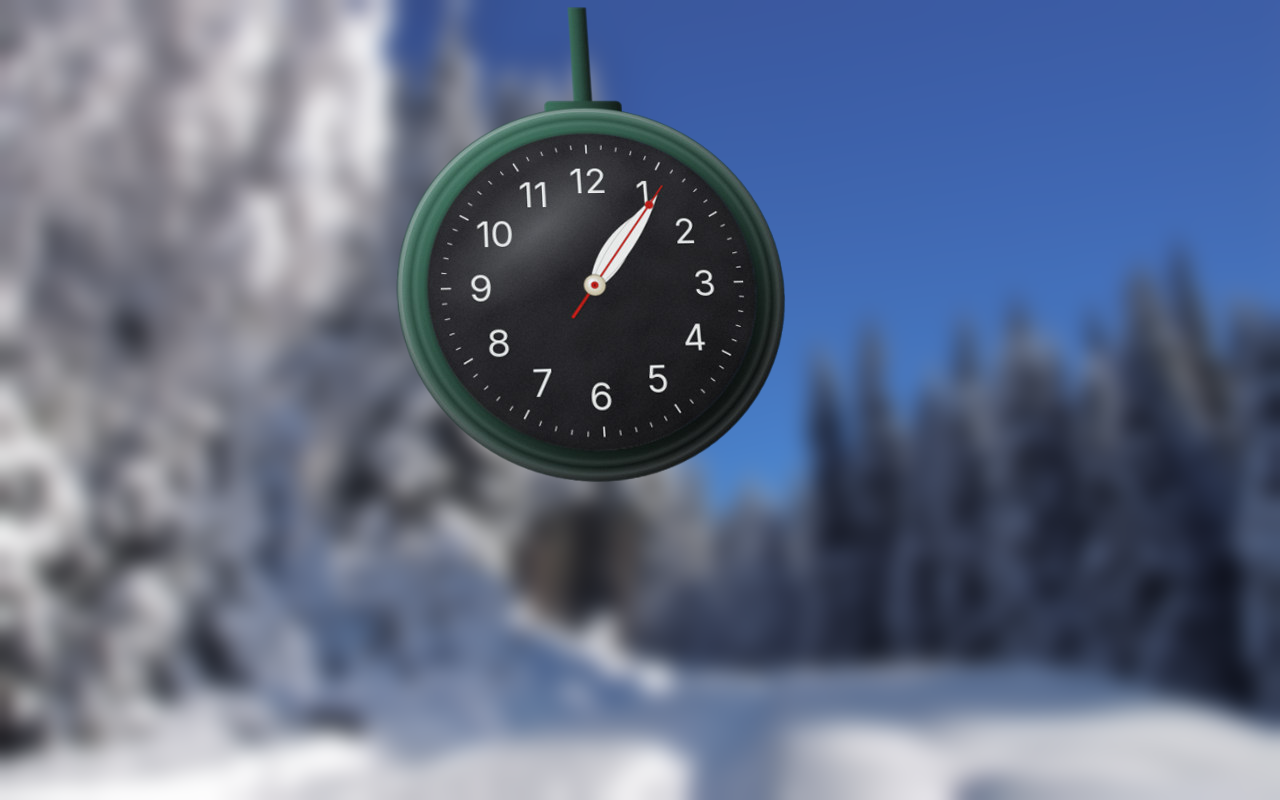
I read 1.06.06
